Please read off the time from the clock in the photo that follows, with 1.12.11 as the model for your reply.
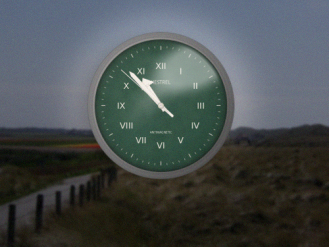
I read 10.52.52
